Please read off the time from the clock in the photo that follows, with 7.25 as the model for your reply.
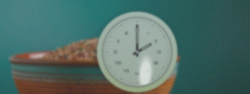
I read 2.00
